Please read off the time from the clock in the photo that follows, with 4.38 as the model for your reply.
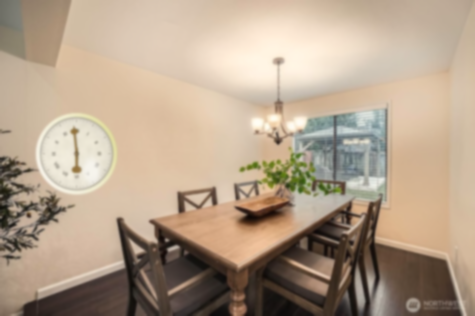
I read 5.59
